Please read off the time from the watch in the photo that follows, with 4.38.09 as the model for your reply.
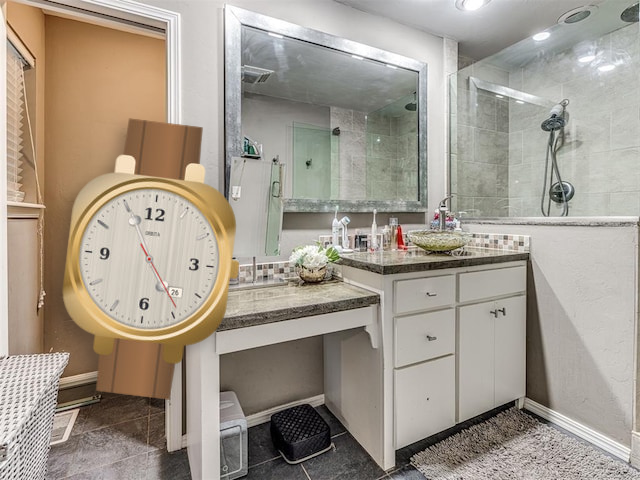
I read 4.55.24
